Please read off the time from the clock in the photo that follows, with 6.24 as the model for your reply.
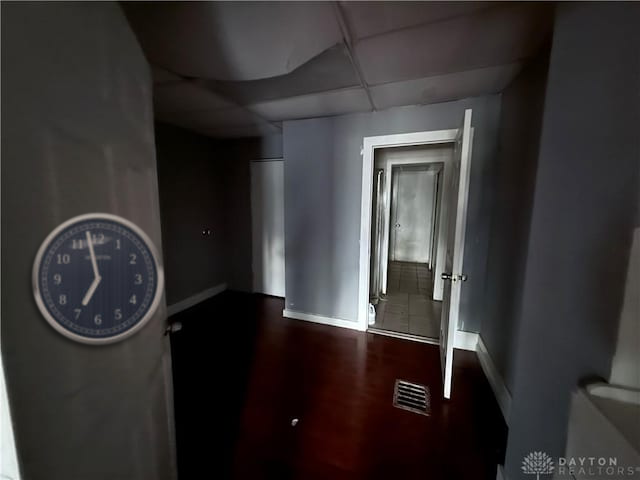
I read 6.58
